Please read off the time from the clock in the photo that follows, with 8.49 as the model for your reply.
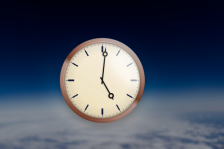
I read 5.01
